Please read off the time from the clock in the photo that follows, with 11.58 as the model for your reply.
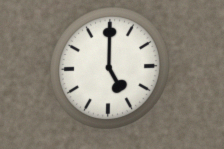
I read 5.00
